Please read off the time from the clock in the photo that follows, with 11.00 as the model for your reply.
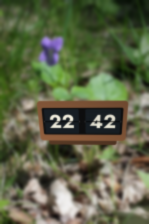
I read 22.42
